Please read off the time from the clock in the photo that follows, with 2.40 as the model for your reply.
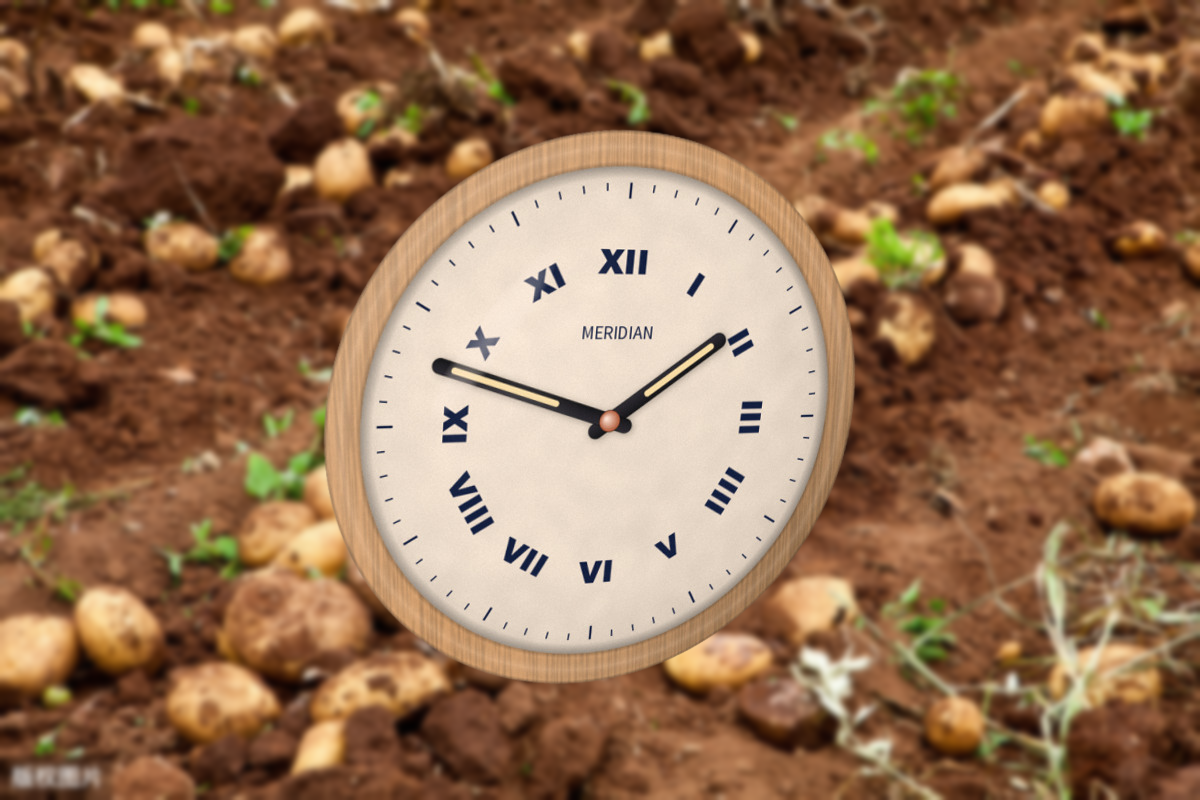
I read 1.48
